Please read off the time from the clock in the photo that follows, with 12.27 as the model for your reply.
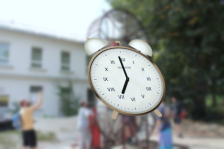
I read 6.59
